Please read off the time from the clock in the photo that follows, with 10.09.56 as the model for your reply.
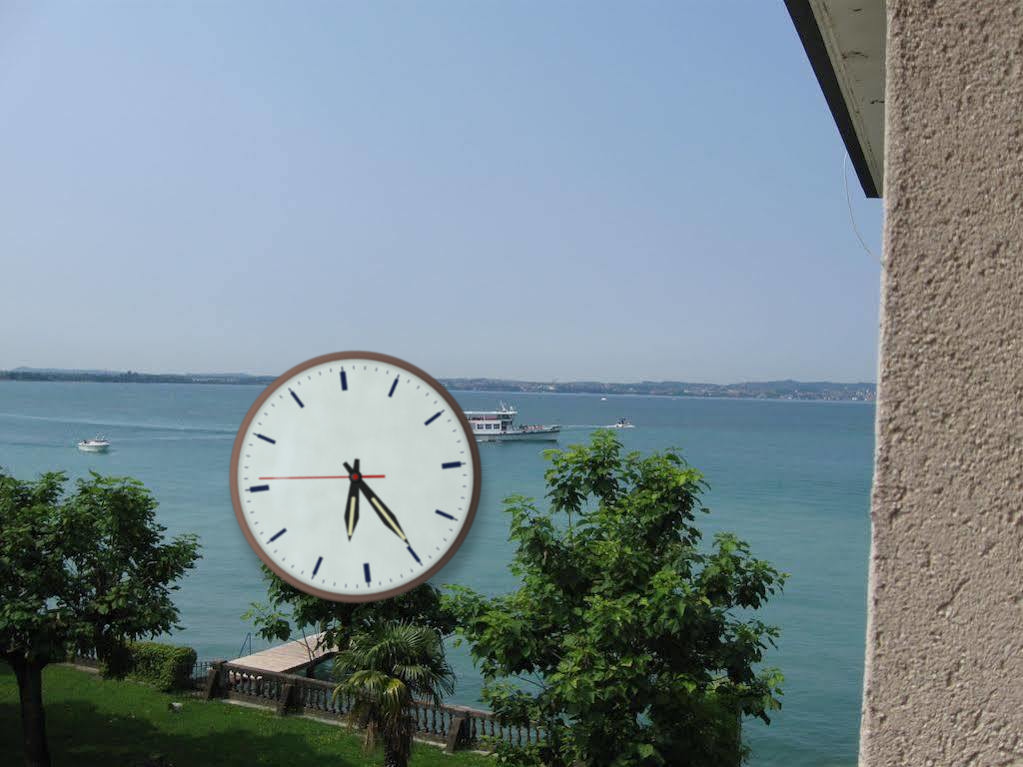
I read 6.24.46
